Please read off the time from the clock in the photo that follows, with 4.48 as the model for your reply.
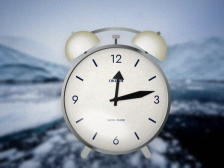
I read 12.13
